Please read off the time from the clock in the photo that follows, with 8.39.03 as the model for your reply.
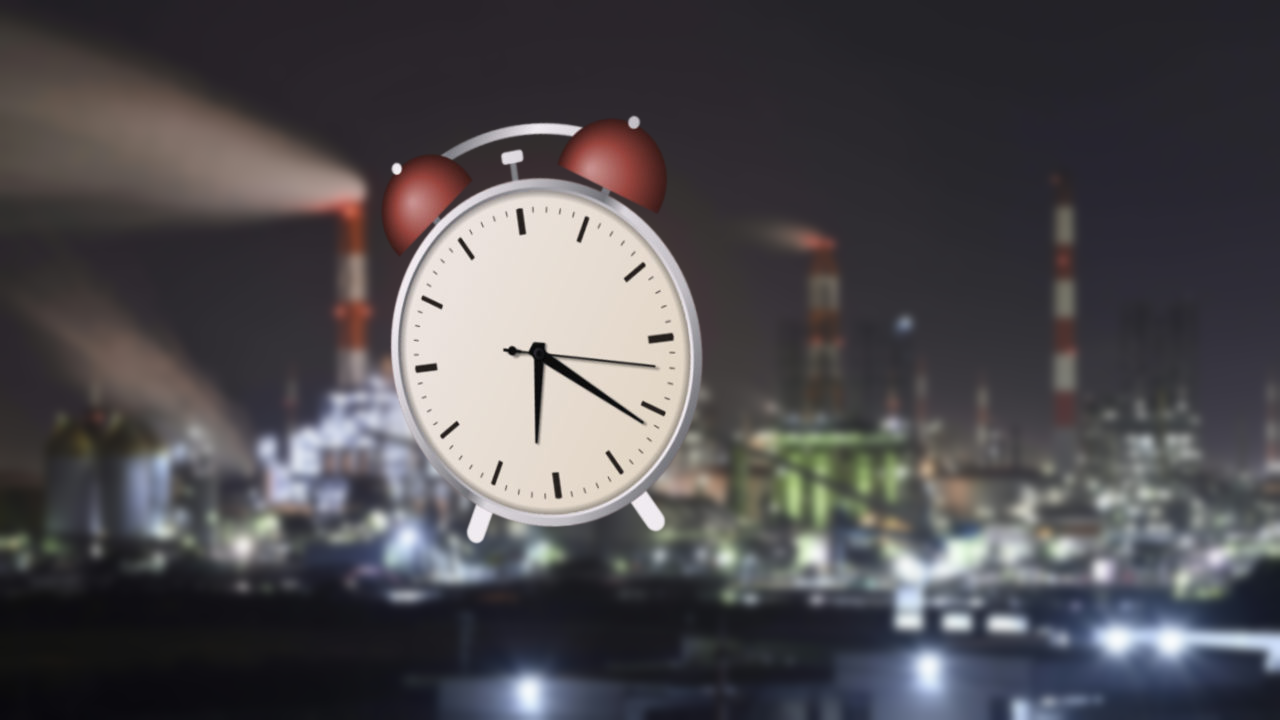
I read 6.21.17
